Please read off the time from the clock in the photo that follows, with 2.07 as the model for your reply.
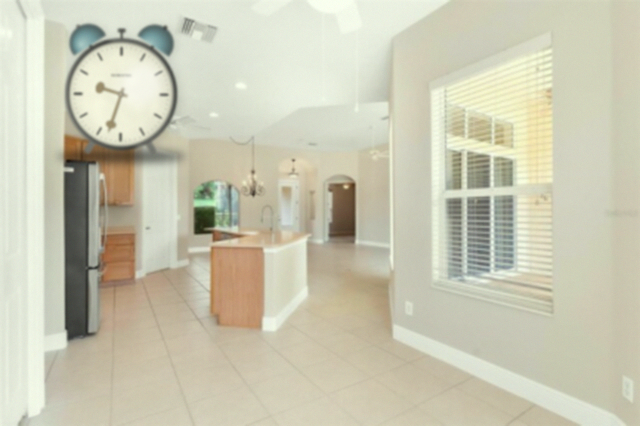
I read 9.33
